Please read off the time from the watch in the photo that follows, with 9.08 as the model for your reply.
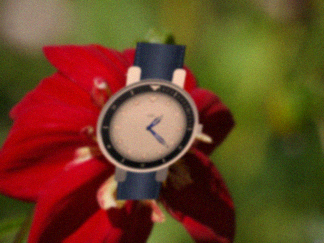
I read 1.22
